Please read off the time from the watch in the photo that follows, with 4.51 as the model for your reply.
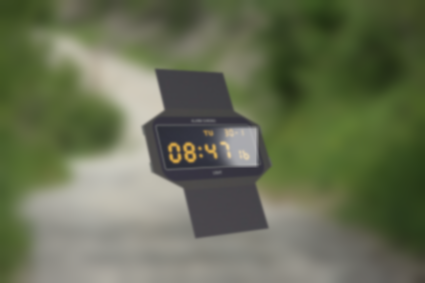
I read 8.47
